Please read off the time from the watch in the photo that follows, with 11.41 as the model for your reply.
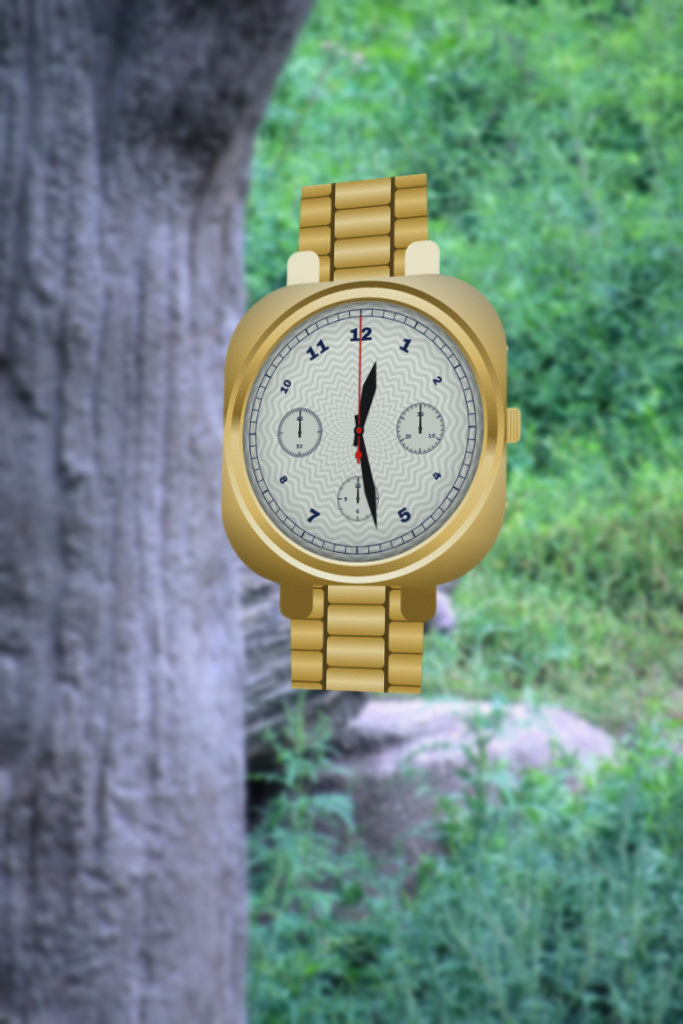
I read 12.28
